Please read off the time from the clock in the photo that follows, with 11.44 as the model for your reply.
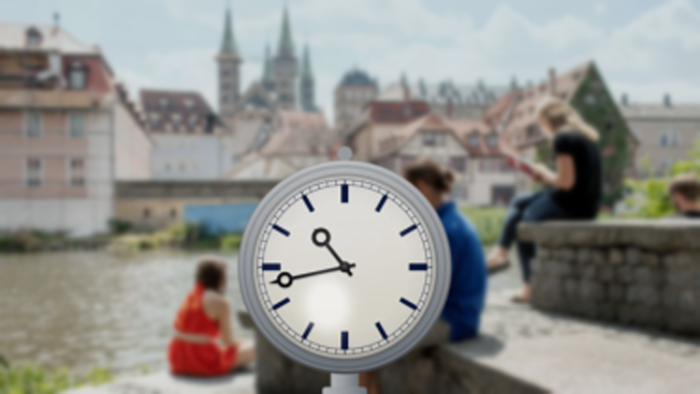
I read 10.43
